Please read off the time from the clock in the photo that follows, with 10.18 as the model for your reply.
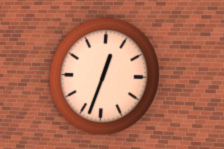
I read 12.33
